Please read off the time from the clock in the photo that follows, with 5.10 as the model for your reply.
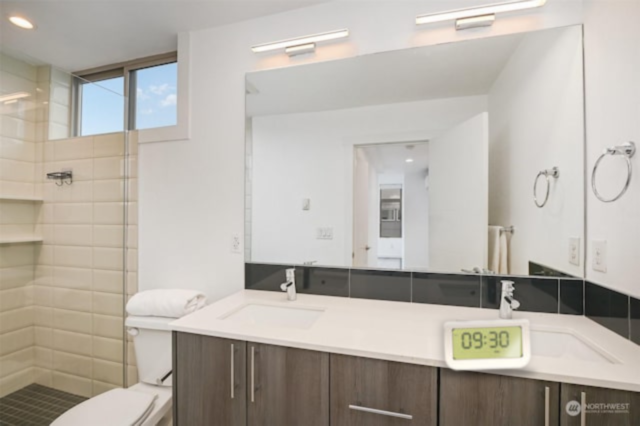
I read 9.30
